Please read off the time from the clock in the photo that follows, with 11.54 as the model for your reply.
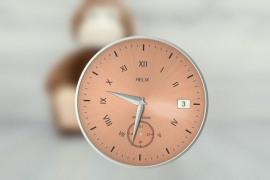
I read 9.32
